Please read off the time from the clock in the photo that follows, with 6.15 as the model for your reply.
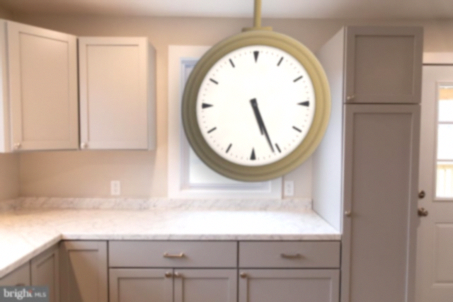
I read 5.26
